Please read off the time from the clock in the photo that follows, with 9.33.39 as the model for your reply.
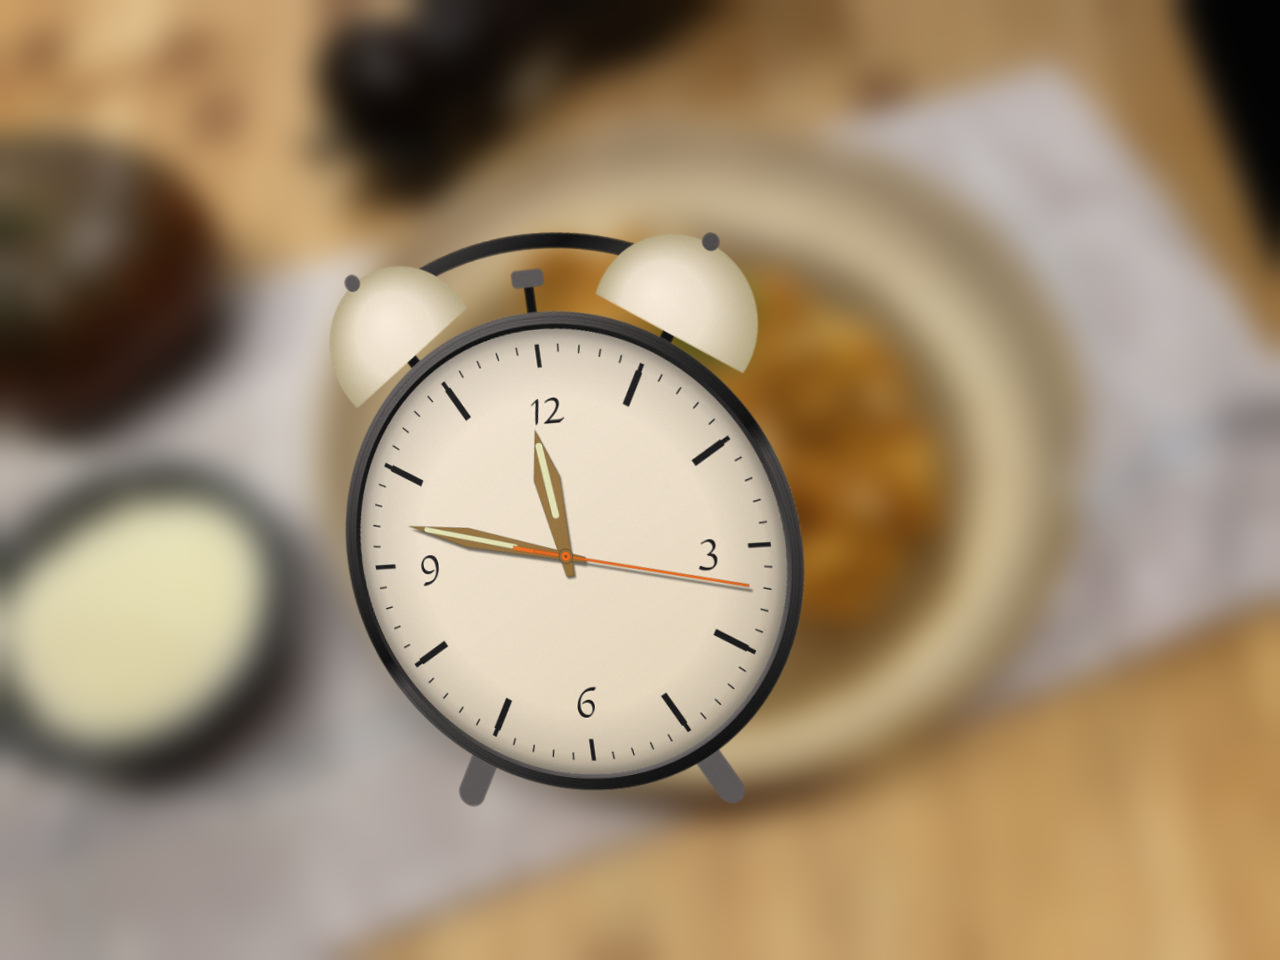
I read 11.47.17
